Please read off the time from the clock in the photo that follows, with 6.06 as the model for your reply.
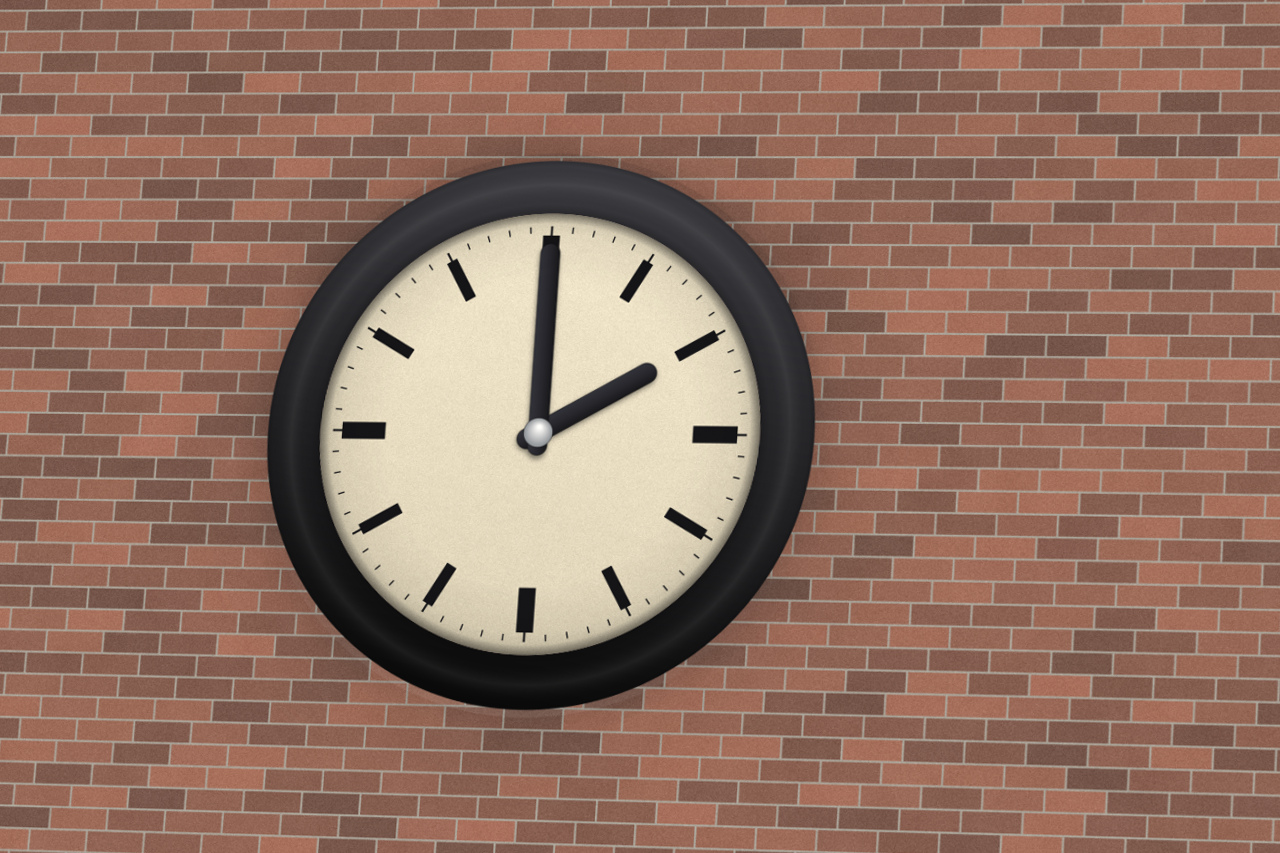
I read 2.00
